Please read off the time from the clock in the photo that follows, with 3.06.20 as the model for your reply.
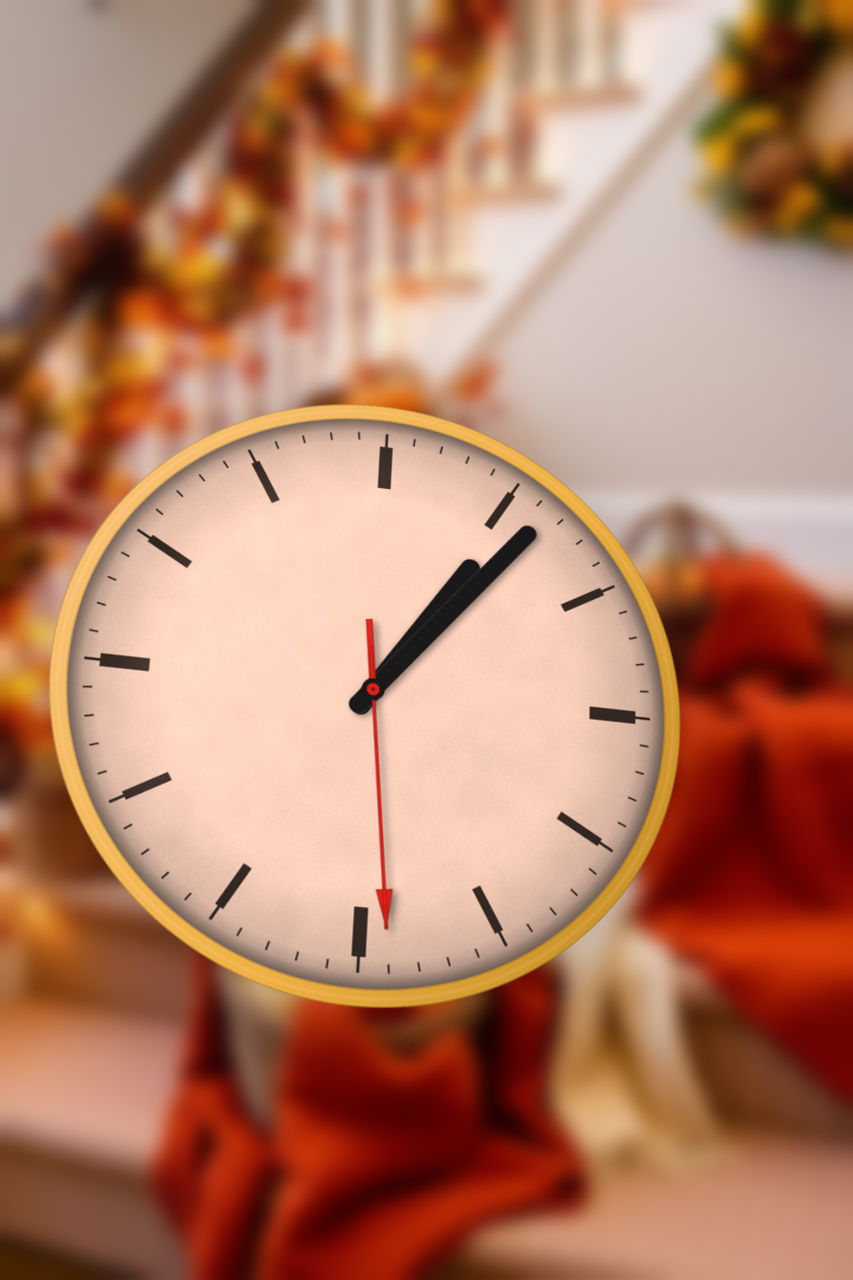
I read 1.06.29
